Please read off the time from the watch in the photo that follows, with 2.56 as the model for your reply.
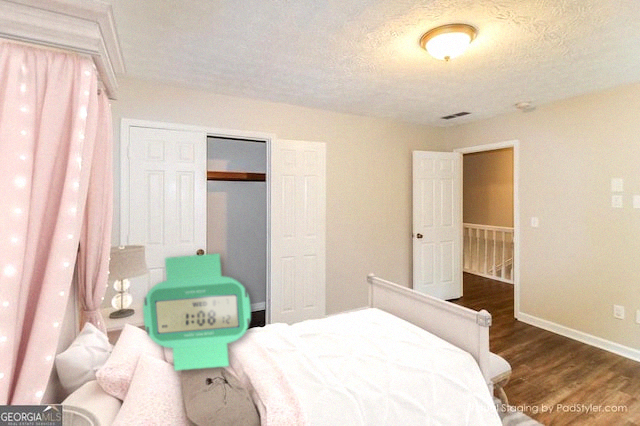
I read 1.08
